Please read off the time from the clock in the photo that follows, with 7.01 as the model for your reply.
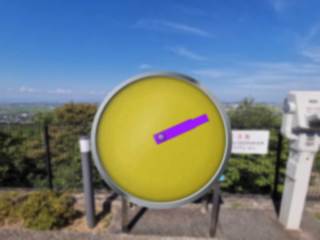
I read 2.11
